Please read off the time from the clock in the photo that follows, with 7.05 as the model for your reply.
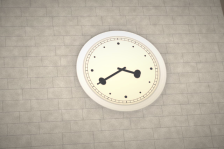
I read 3.40
